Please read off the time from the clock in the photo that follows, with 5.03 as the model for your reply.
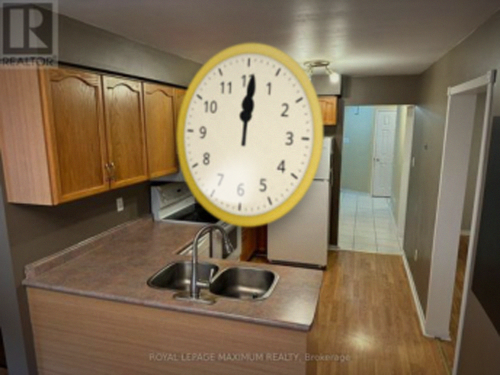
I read 12.01
